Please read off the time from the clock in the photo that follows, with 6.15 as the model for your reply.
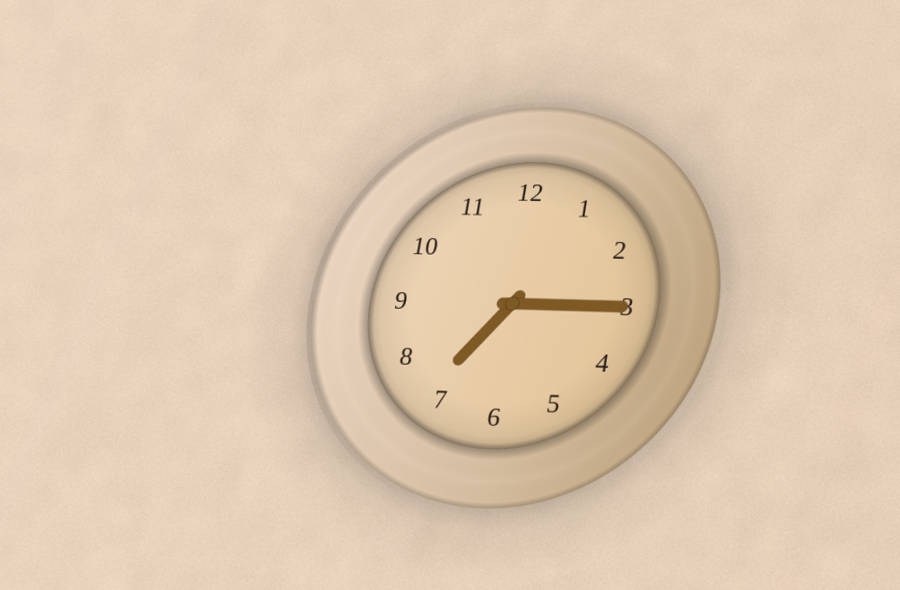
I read 7.15
